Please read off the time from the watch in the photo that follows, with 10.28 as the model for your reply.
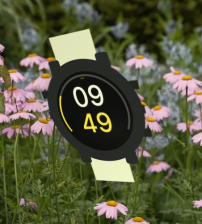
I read 9.49
